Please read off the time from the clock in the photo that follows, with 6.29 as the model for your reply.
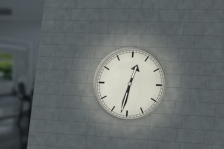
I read 12.32
